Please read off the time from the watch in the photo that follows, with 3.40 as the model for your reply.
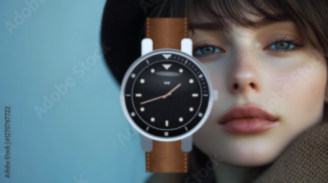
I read 1.42
